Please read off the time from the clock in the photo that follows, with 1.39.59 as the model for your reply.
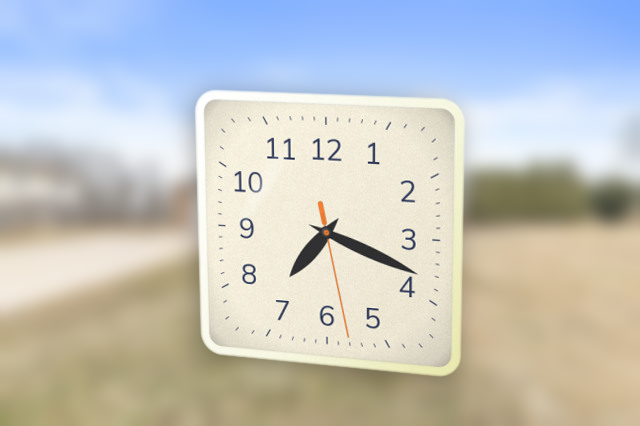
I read 7.18.28
